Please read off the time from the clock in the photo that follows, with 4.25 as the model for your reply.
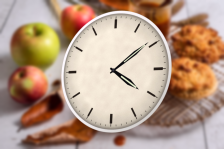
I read 4.09
